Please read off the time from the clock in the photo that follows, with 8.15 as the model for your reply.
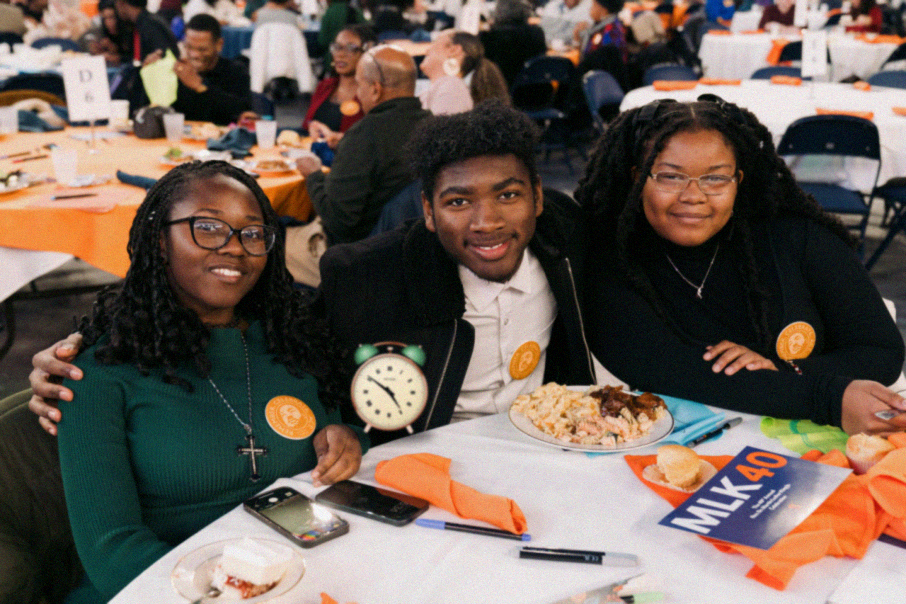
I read 4.51
